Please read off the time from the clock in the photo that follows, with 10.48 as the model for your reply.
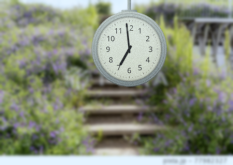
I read 6.59
